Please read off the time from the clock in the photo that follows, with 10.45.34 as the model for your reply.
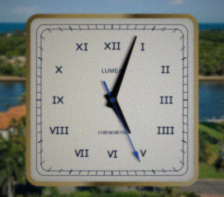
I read 5.03.26
